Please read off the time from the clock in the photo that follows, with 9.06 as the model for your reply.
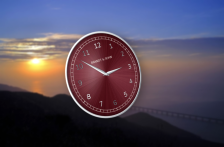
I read 2.52
